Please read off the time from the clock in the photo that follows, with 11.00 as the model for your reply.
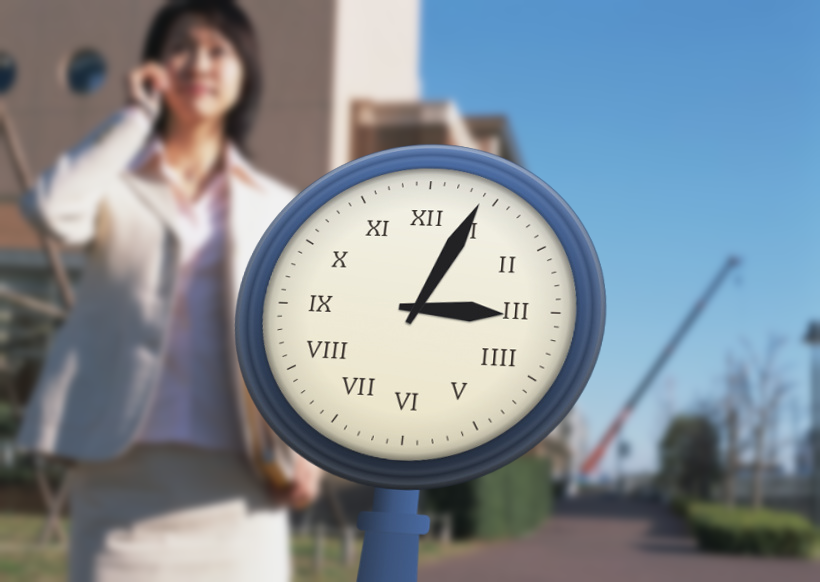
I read 3.04
